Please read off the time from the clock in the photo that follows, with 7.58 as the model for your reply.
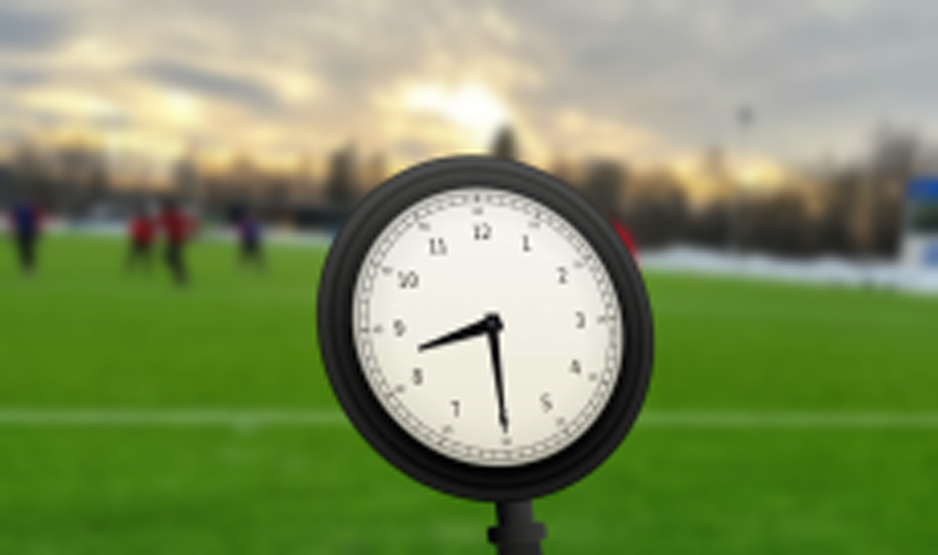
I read 8.30
